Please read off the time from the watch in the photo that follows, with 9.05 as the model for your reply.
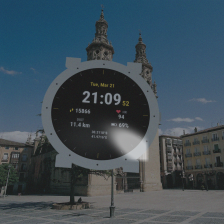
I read 21.09
